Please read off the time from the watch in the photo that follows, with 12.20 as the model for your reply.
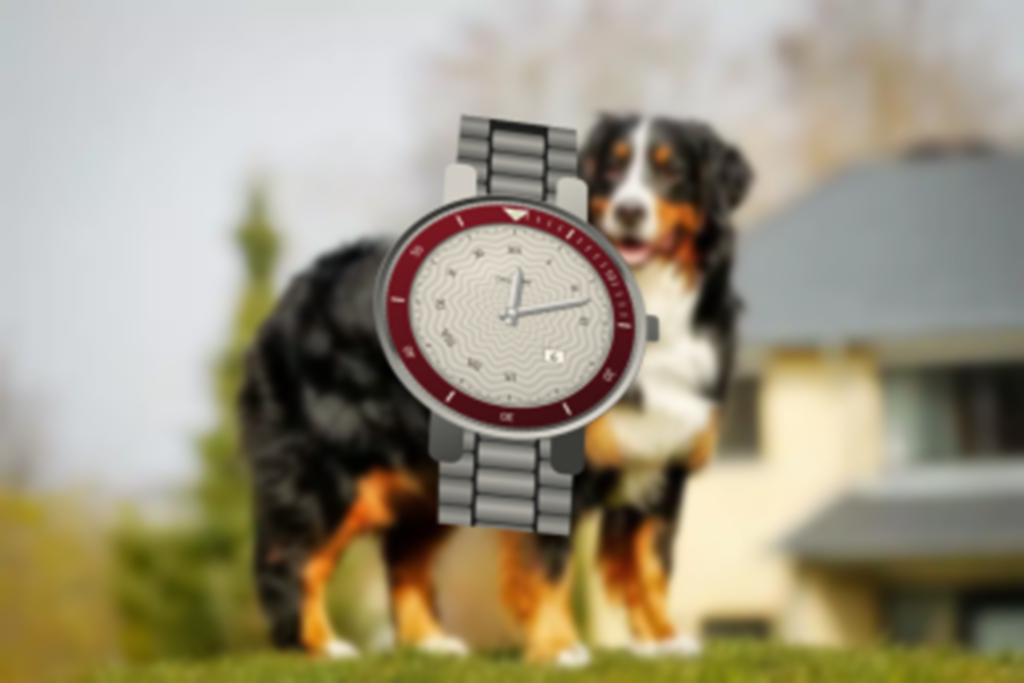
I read 12.12
